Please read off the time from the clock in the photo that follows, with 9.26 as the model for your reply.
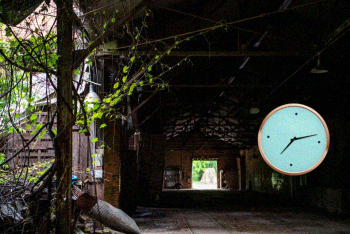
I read 7.12
